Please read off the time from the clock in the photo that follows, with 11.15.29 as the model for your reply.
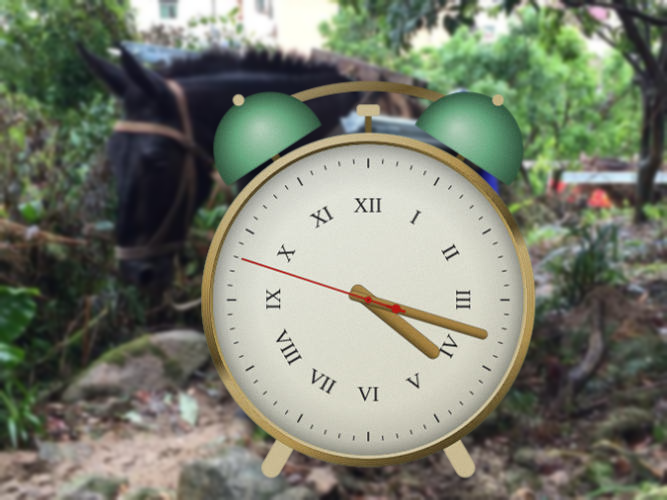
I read 4.17.48
